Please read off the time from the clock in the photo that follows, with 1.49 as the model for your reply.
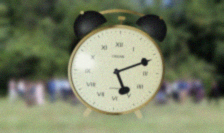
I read 5.11
